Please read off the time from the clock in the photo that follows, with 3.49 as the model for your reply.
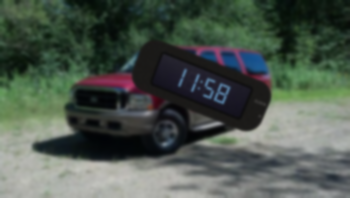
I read 11.58
